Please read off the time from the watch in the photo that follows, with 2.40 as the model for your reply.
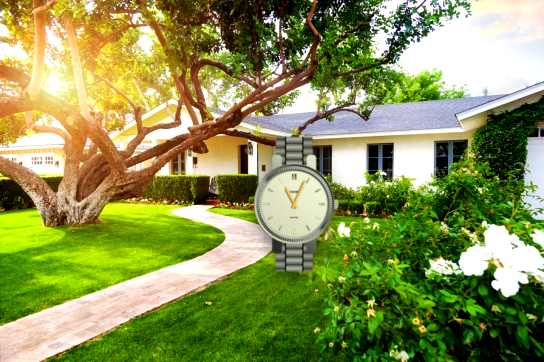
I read 11.04
